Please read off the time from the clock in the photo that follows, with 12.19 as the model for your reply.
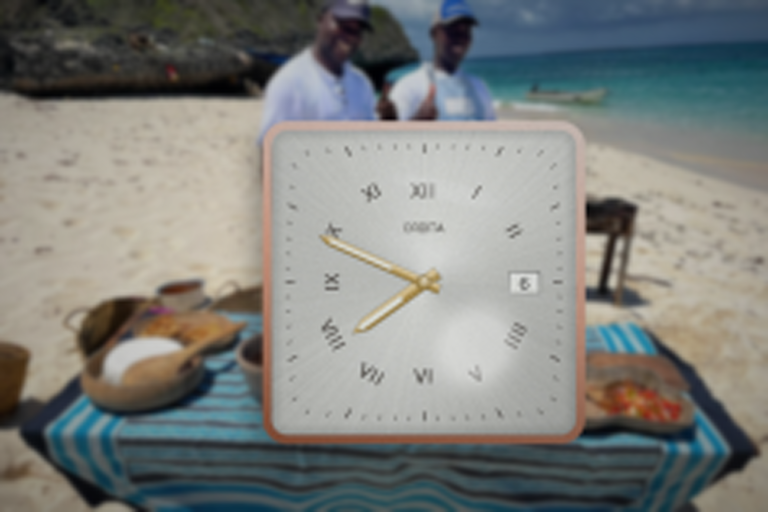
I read 7.49
